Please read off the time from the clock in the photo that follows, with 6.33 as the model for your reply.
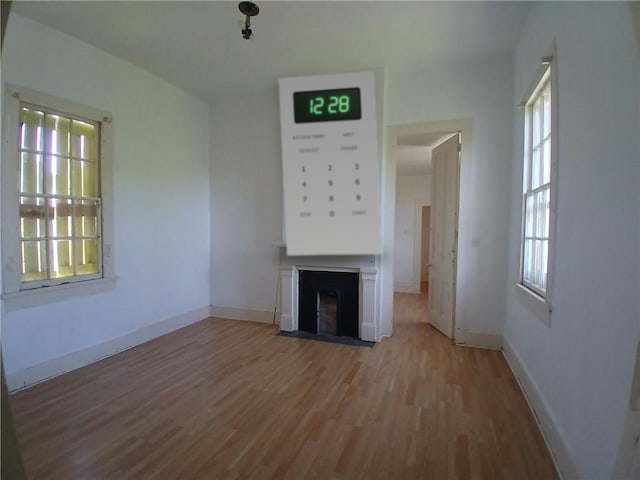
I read 12.28
